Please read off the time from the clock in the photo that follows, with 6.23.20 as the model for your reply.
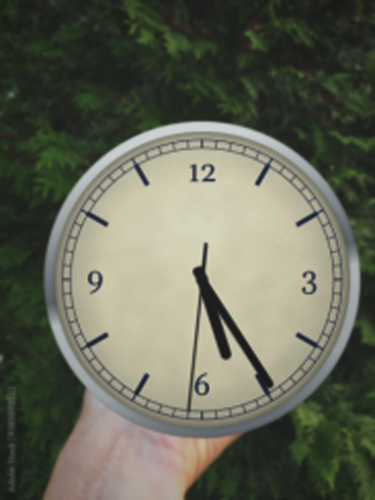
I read 5.24.31
